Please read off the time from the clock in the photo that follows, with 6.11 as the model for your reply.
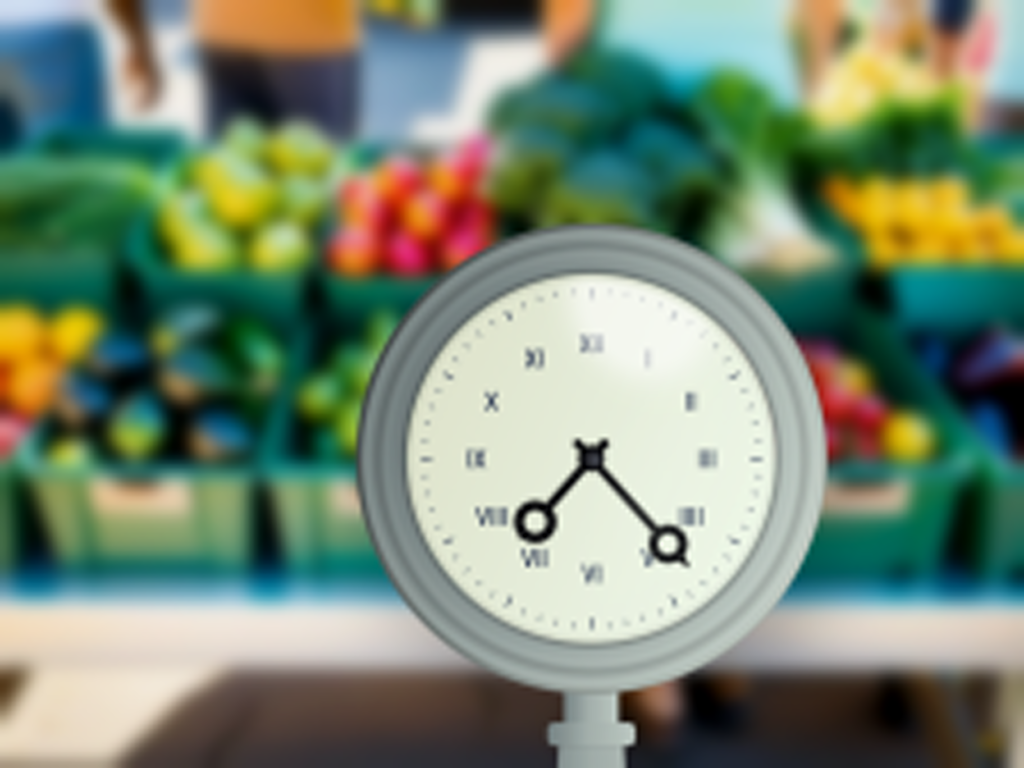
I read 7.23
